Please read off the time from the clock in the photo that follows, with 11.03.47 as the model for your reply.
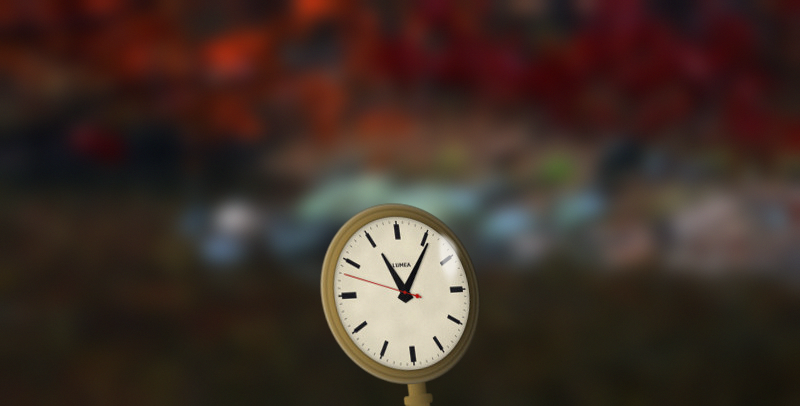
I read 11.05.48
